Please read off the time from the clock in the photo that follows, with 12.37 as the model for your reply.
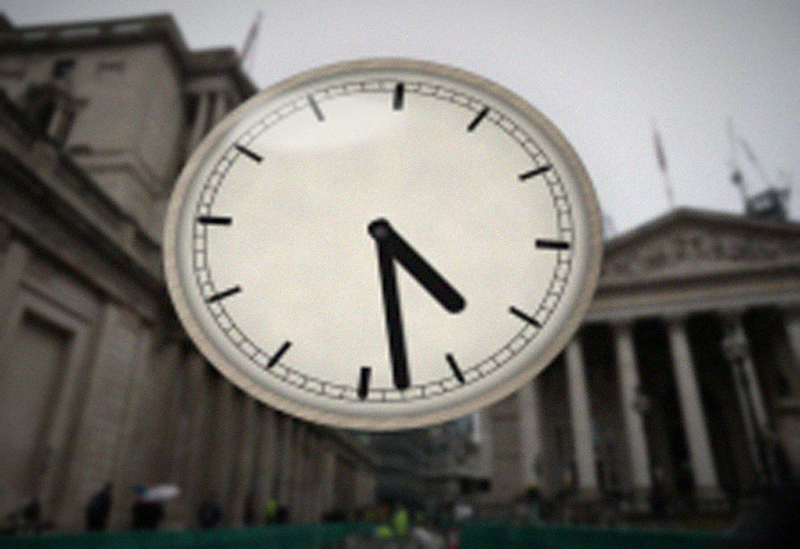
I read 4.28
